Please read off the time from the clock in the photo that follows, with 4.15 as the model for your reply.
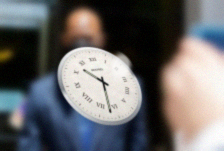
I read 10.32
